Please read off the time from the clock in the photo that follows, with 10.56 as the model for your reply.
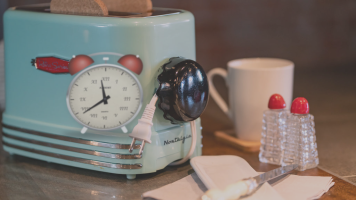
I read 11.39
